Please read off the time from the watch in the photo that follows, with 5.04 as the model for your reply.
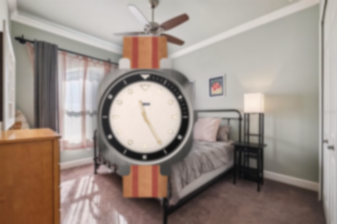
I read 11.25
